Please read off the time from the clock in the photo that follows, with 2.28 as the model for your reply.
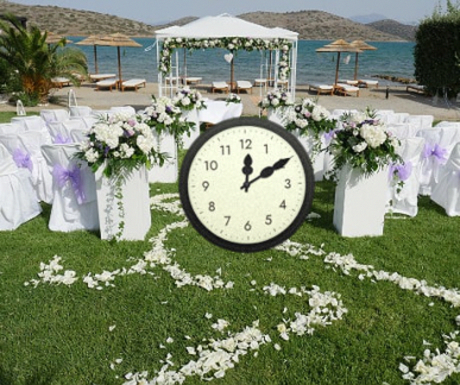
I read 12.10
